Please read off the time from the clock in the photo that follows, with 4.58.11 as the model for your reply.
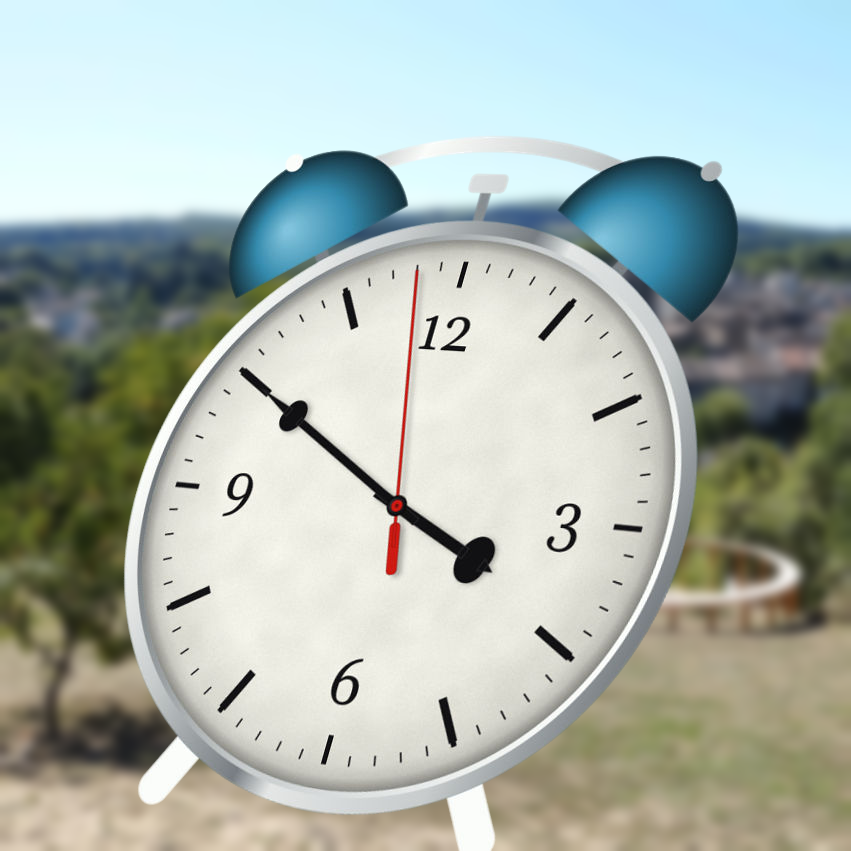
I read 3.49.58
